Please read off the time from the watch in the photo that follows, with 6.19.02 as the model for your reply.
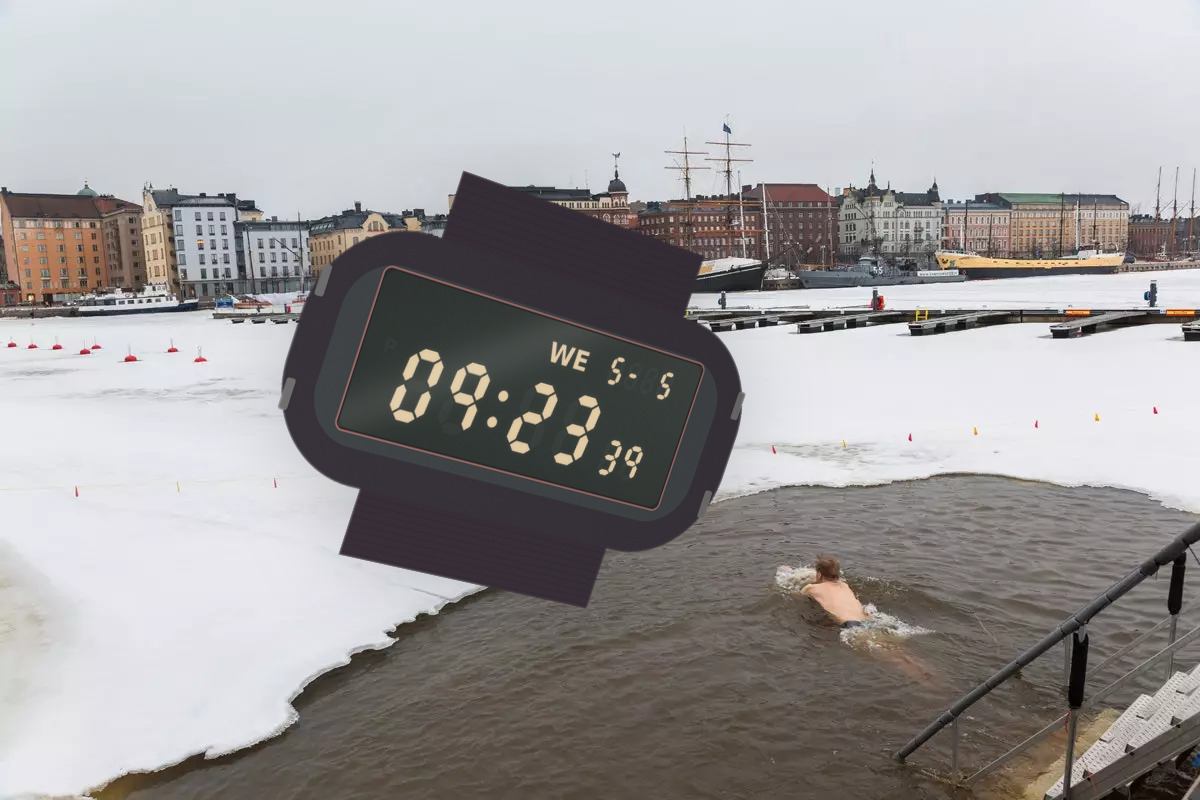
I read 9.23.39
